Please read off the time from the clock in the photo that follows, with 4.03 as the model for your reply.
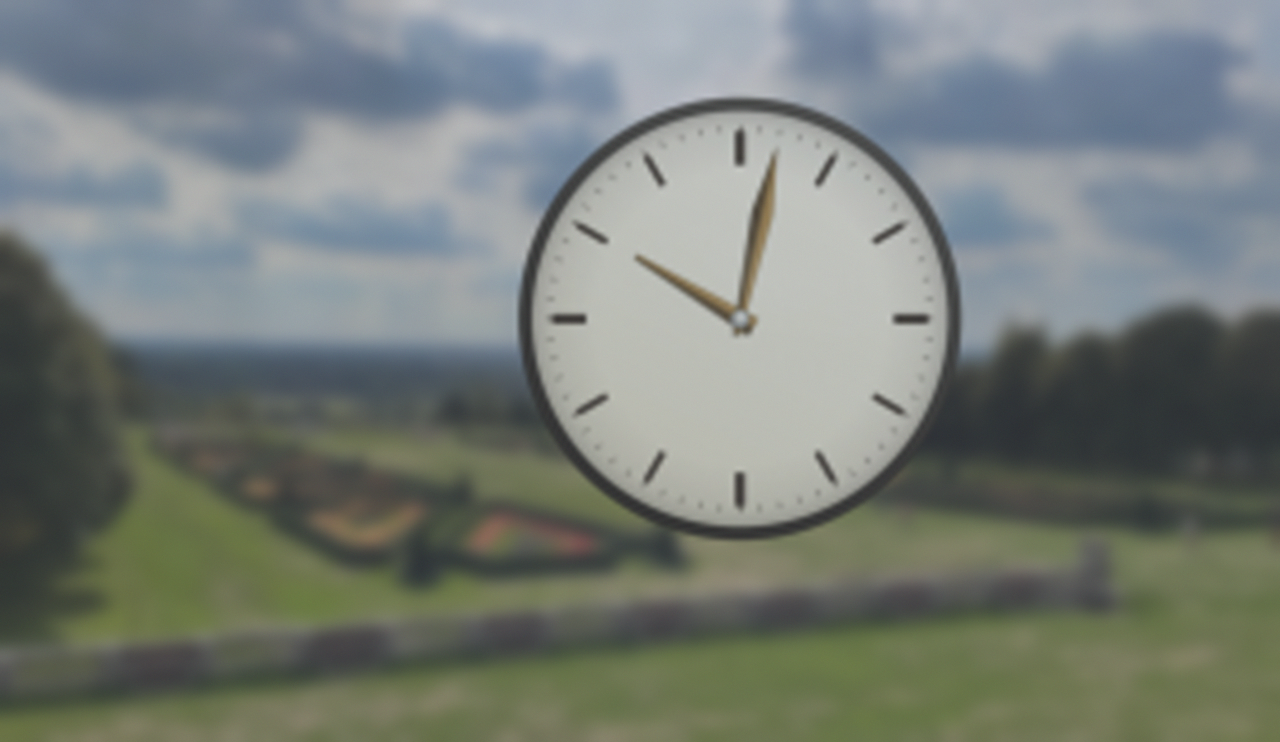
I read 10.02
